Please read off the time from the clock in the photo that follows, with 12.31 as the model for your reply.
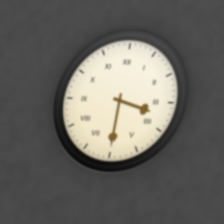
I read 3.30
